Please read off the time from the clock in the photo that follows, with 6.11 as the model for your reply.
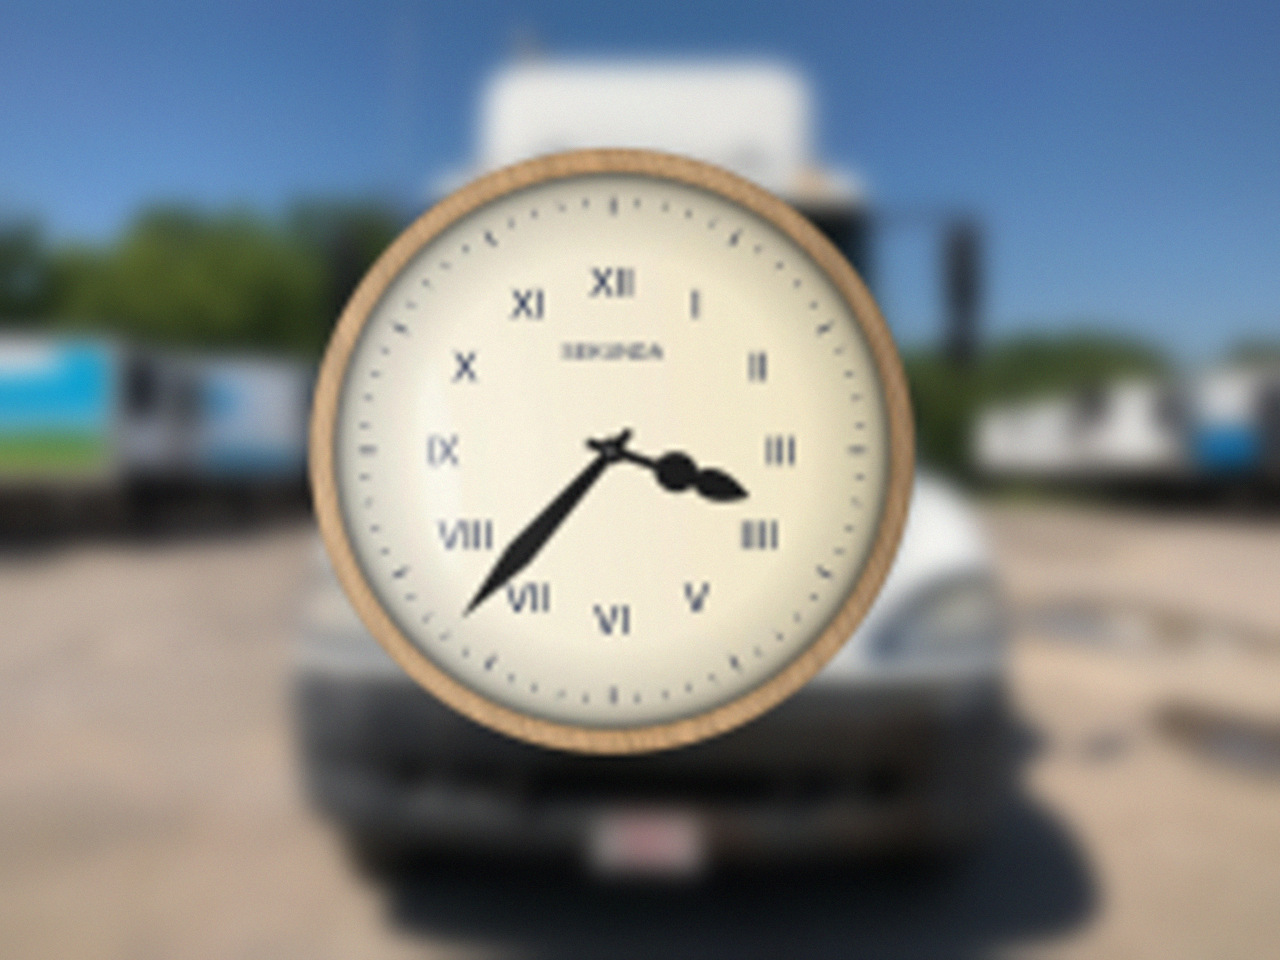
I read 3.37
